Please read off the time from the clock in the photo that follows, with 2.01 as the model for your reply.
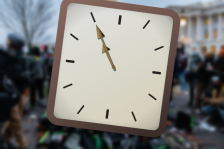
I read 10.55
